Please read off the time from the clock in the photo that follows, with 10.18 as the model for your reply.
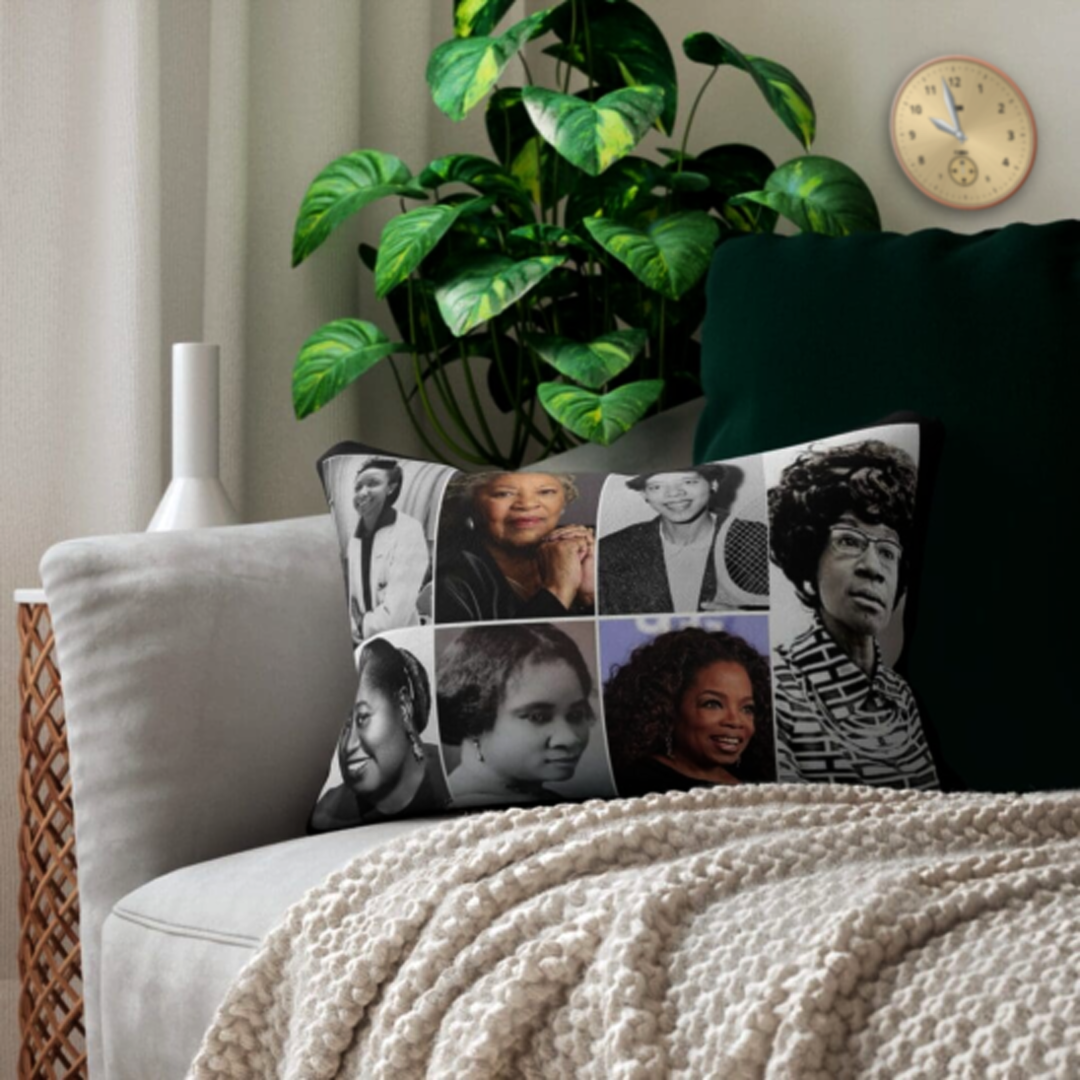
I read 9.58
